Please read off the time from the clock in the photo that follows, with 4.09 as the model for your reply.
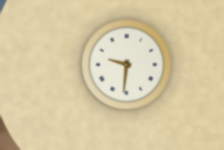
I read 9.31
